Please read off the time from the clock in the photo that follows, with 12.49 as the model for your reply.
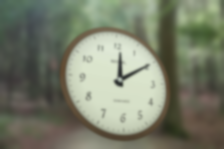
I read 12.10
